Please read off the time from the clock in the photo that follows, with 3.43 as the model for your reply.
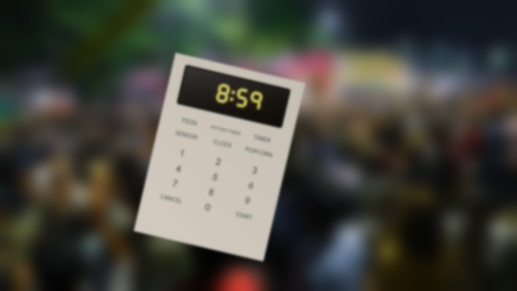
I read 8.59
